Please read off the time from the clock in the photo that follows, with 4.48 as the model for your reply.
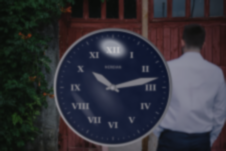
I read 10.13
